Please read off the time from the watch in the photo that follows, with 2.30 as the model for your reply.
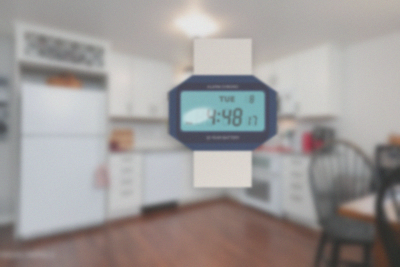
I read 4.48
